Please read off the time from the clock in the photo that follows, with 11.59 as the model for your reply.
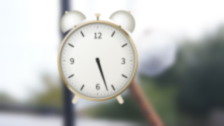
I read 5.27
